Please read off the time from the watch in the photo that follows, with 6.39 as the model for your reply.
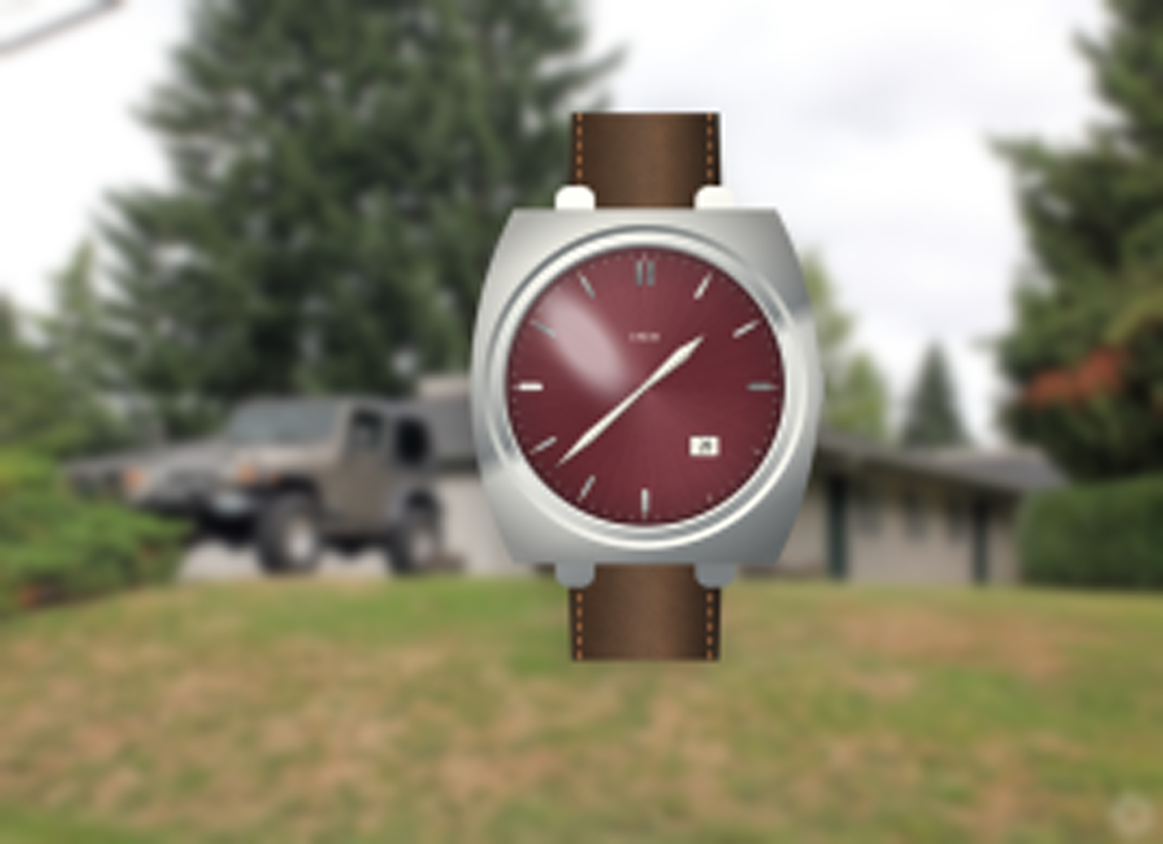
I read 1.38
